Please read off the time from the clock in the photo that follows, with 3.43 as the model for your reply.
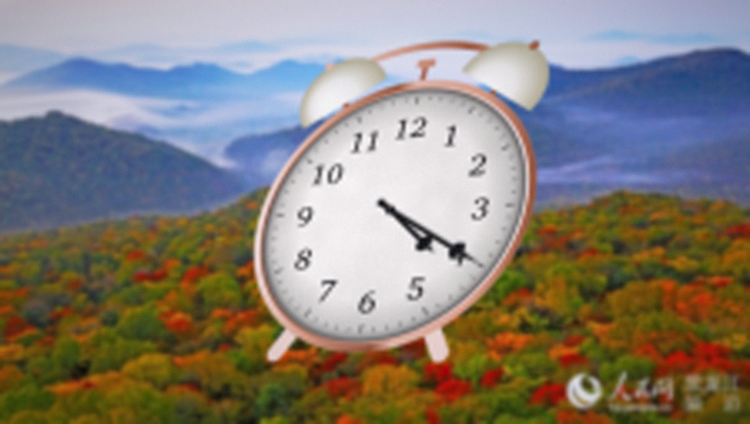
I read 4.20
